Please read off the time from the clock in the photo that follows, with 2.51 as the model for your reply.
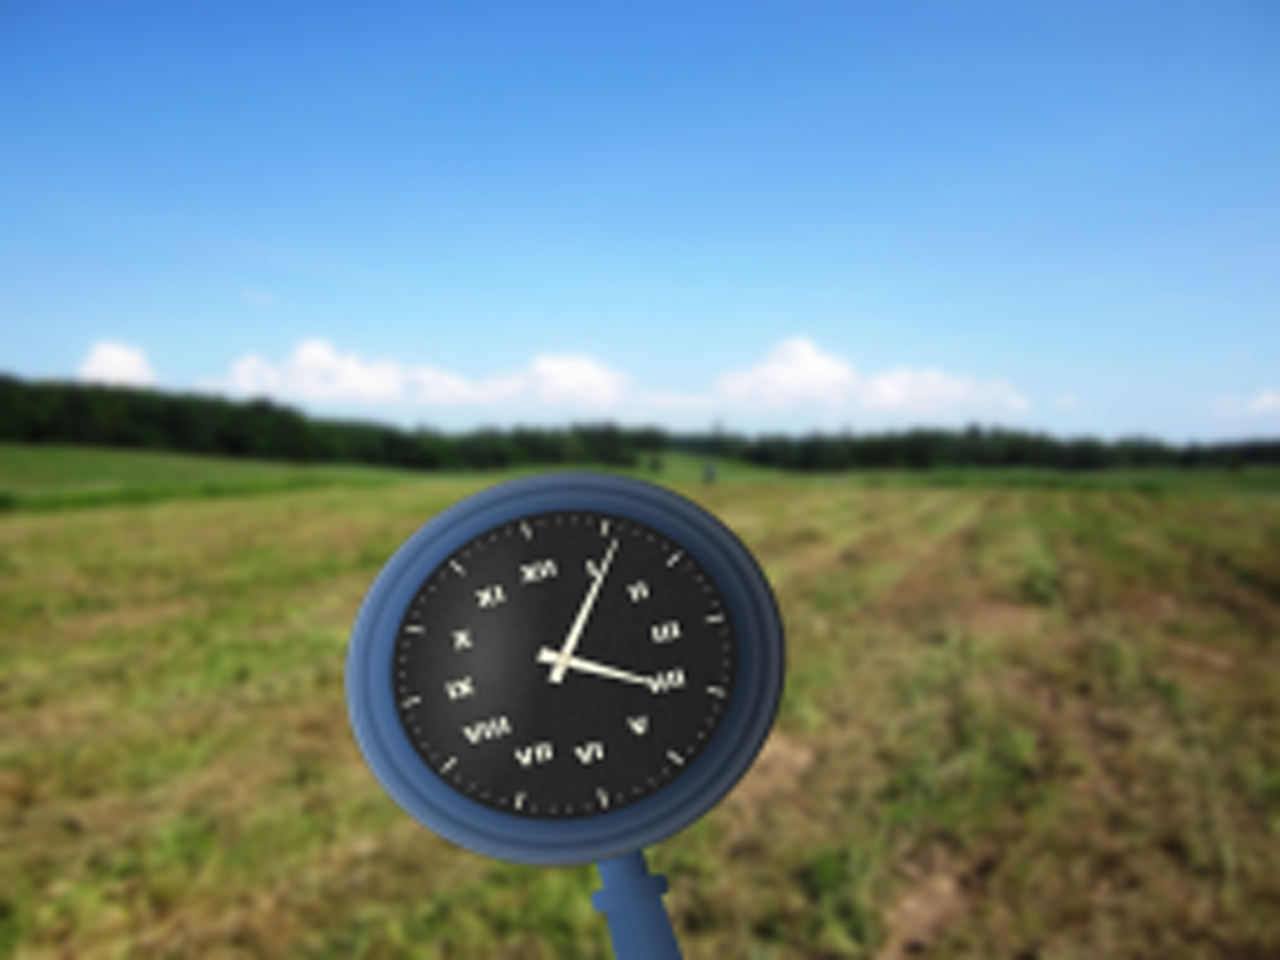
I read 4.06
